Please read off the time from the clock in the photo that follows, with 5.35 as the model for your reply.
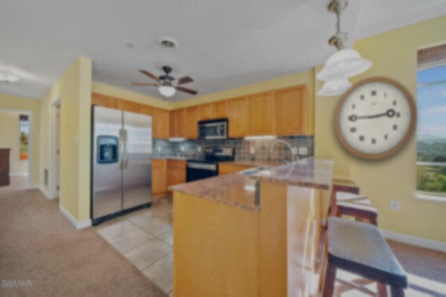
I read 2.45
